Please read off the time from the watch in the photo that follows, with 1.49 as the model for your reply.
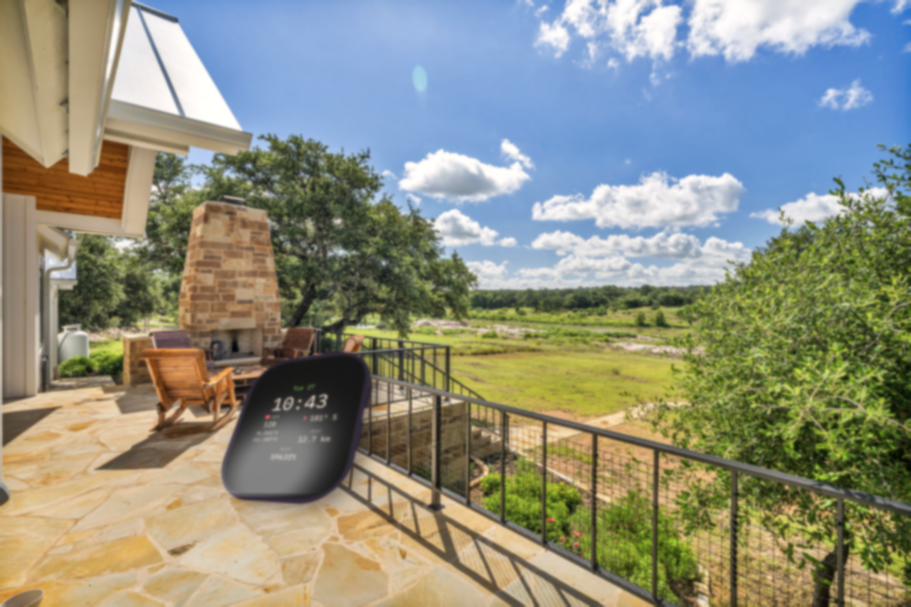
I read 10.43
